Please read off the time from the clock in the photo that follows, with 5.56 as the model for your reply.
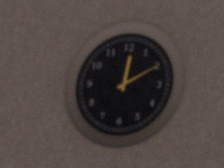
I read 12.10
